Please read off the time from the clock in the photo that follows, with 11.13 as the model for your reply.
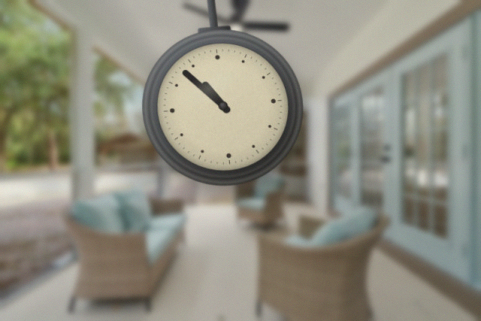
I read 10.53
